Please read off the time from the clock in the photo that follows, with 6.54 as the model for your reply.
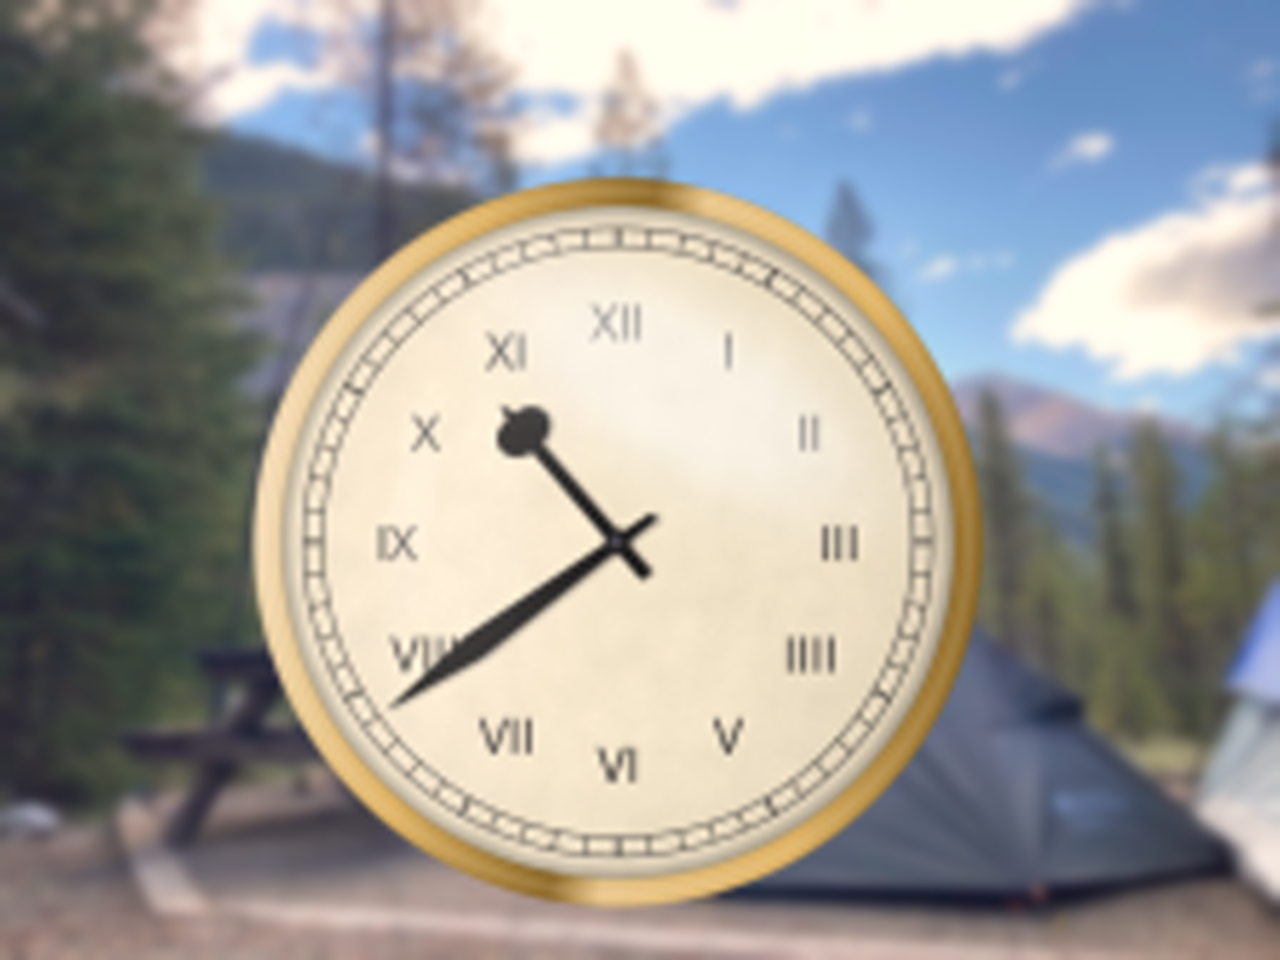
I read 10.39
